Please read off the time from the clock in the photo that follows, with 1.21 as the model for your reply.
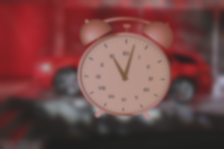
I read 11.02
